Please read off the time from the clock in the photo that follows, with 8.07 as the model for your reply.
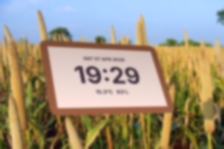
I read 19.29
